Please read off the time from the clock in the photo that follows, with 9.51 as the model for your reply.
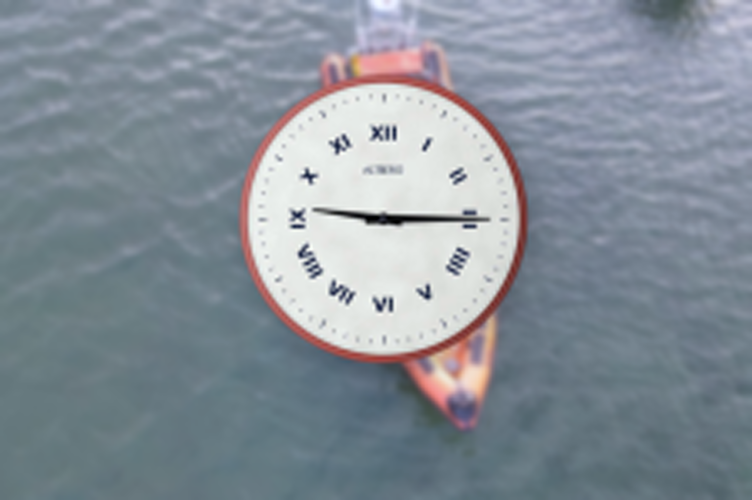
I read 9.15
